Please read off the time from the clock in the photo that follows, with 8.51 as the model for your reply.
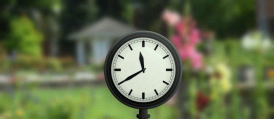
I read 11.40
